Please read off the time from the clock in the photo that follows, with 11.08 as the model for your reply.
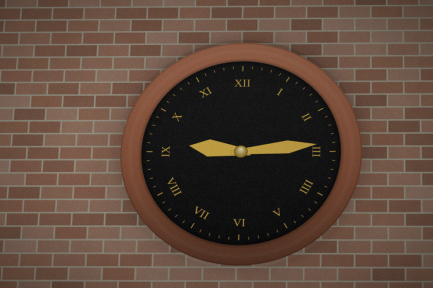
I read 9.14
